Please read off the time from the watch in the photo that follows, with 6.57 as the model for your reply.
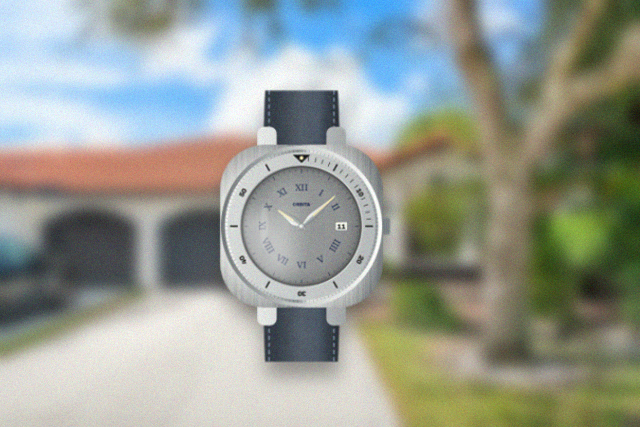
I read 10.08
